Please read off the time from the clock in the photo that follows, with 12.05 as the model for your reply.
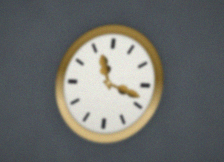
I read 11.18
